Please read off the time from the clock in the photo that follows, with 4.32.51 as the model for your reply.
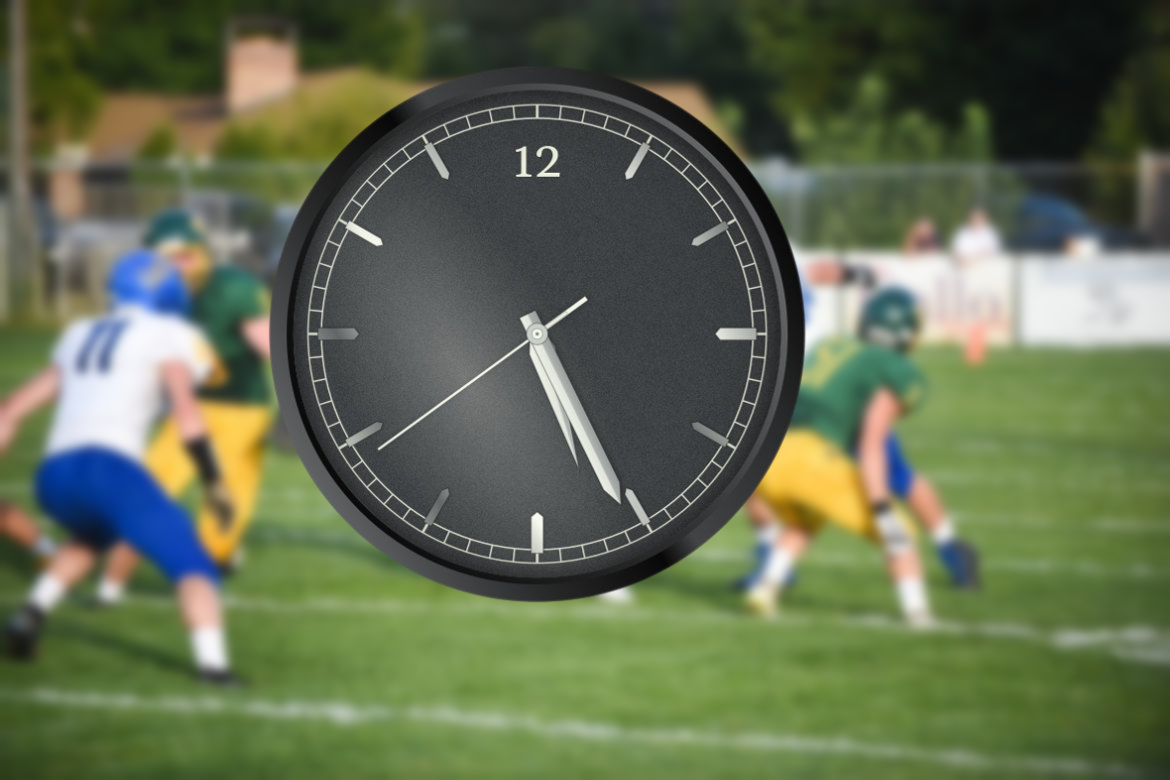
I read 5.25.39
